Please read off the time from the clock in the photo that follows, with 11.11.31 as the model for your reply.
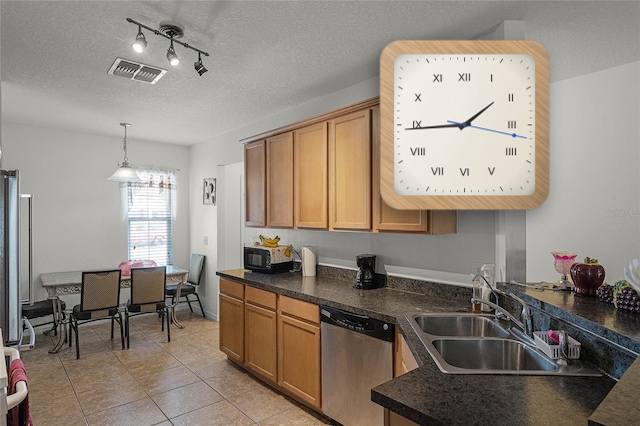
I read 1.44.17
